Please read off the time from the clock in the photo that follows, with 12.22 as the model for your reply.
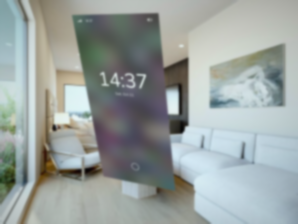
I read 14.37
